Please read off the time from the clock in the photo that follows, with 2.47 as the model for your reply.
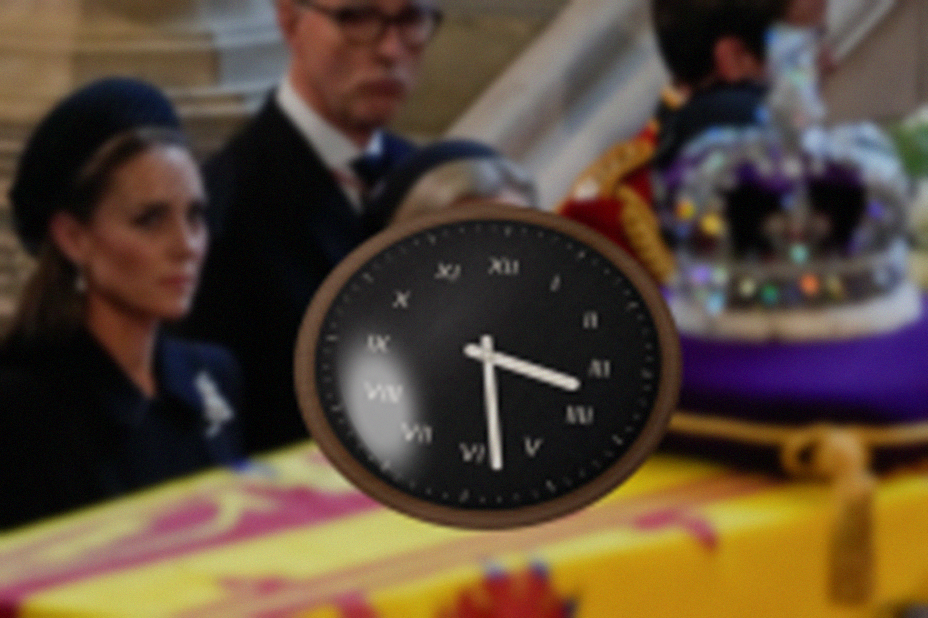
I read 3.28
